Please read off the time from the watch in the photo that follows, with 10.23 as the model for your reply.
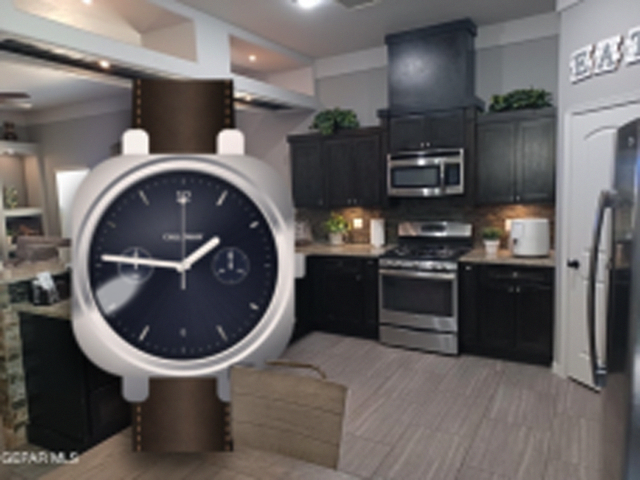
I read 1.46
